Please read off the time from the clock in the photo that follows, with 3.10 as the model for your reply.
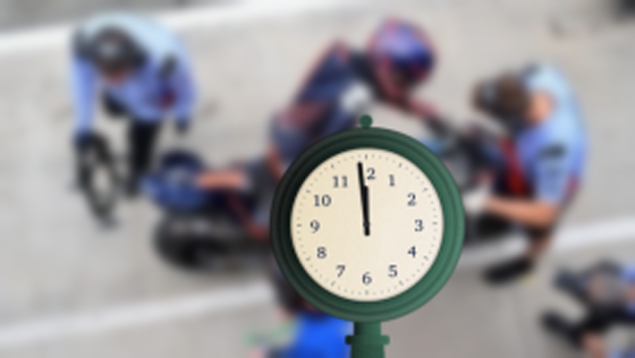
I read 11.59
